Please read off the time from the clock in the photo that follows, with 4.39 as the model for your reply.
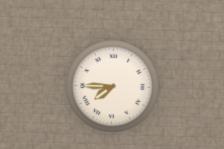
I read 7.45
